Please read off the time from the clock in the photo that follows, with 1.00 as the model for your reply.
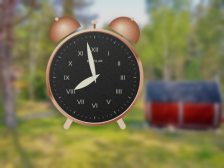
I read 7.58
